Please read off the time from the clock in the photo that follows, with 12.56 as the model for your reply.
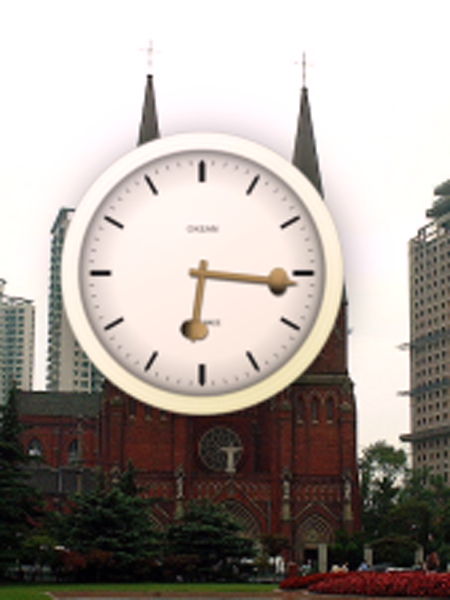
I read 6.16
